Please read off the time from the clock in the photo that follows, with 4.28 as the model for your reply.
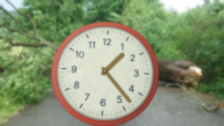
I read 1.23
